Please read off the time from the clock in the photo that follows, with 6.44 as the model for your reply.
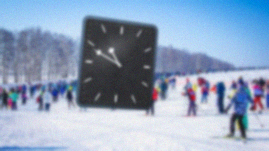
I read 10.49
